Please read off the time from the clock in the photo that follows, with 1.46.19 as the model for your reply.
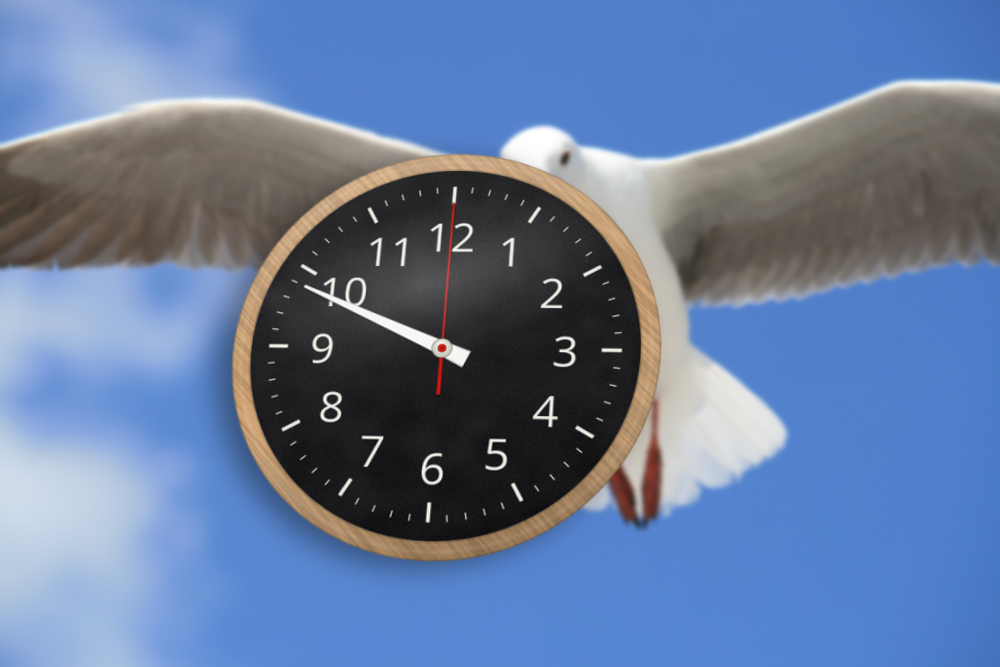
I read 9.49.00
